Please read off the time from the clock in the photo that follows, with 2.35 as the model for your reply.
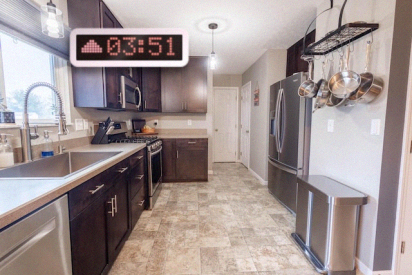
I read 3.51
